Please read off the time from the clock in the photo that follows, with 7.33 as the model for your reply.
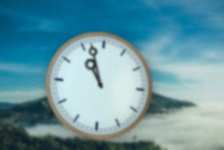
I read 10.57
